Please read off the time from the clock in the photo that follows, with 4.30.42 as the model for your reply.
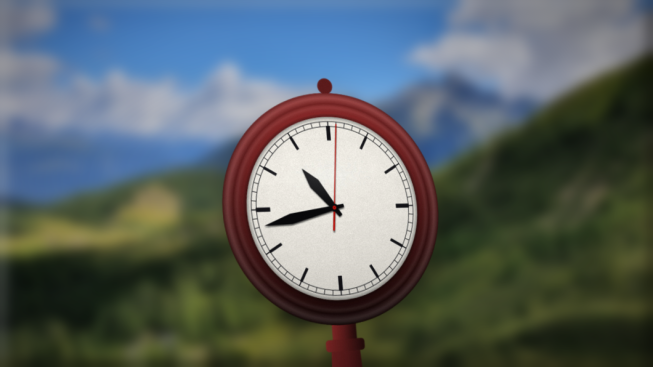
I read 10.43.01
